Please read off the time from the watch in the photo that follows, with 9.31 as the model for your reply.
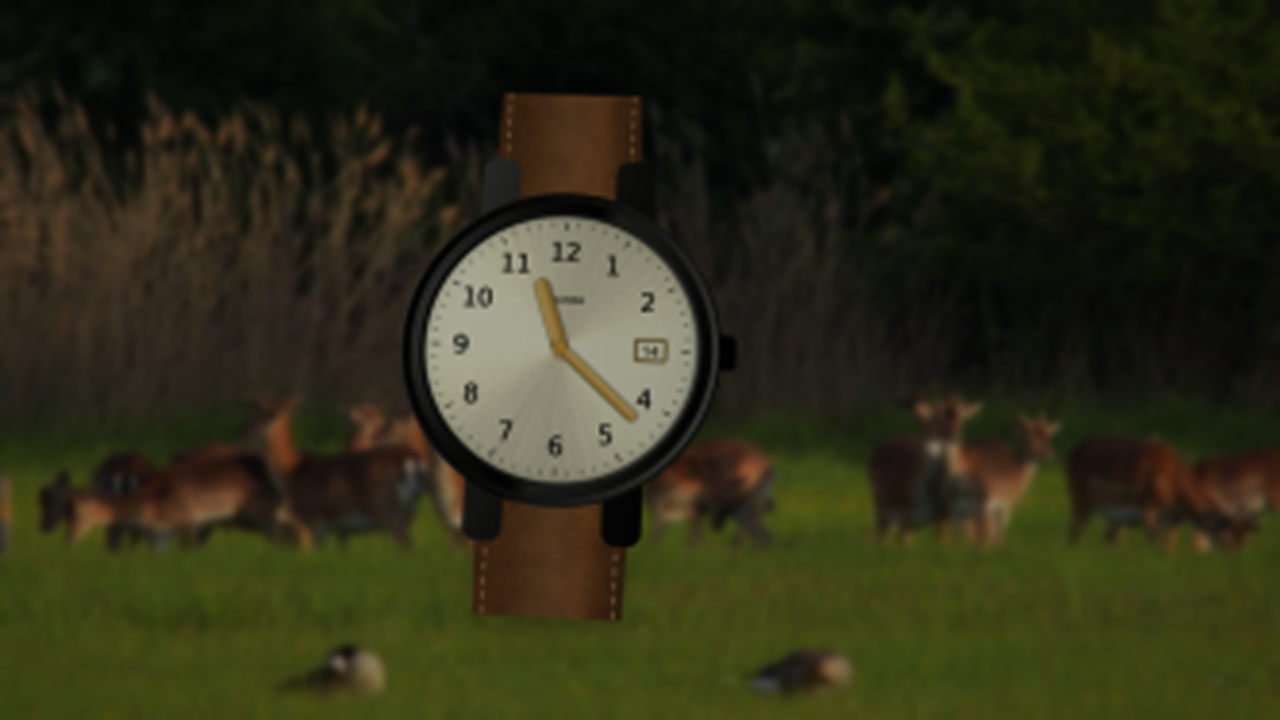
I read 11.22
